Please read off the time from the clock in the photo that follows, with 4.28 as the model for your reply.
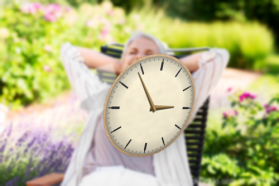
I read 2.54
